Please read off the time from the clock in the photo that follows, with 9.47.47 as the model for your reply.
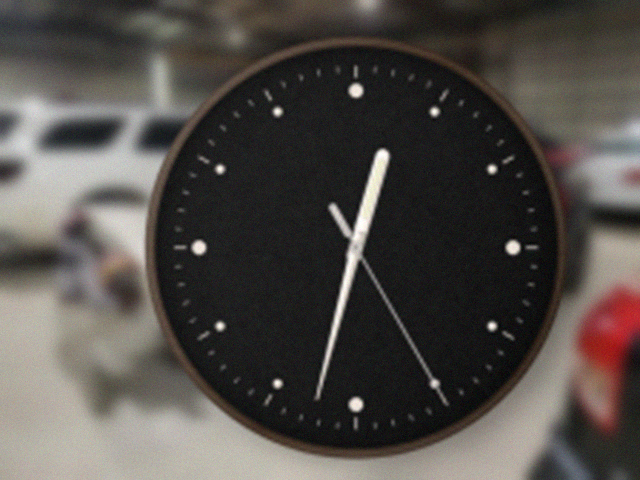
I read 12.32.25
